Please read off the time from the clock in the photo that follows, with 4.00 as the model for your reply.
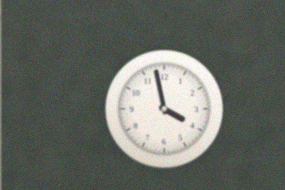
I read 3.58
